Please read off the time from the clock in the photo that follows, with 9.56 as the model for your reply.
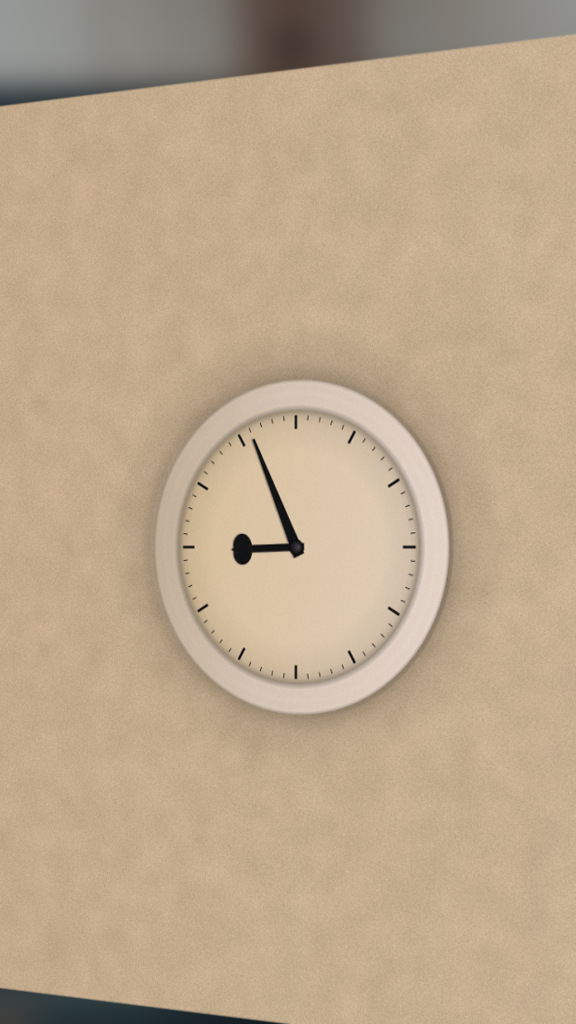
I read 8.56
